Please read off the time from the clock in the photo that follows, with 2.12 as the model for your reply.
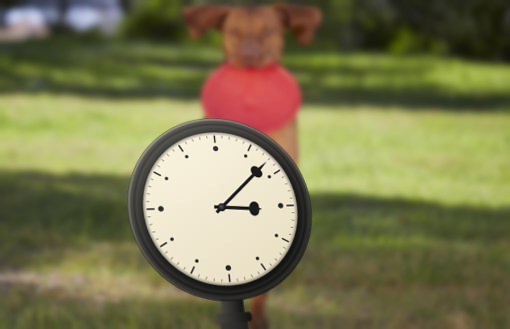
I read 3.08
